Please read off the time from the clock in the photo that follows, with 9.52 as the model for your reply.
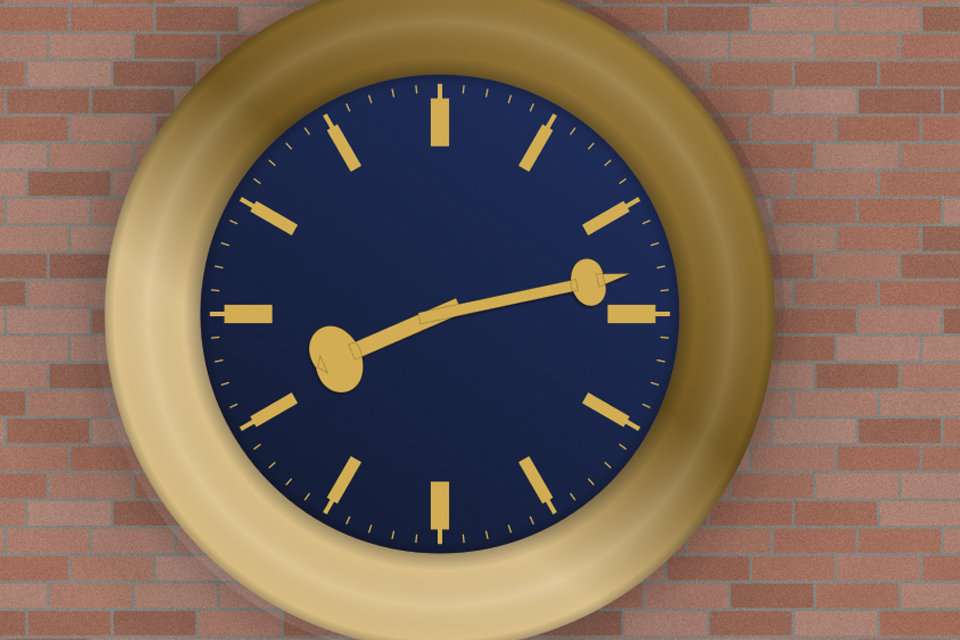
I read 8.13
